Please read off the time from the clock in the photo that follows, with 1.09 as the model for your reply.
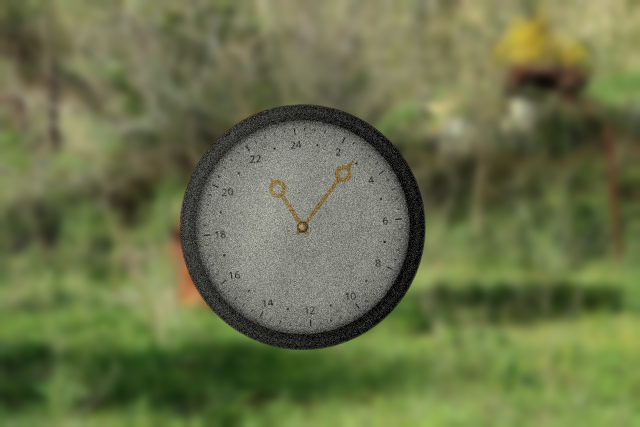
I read 22.07
